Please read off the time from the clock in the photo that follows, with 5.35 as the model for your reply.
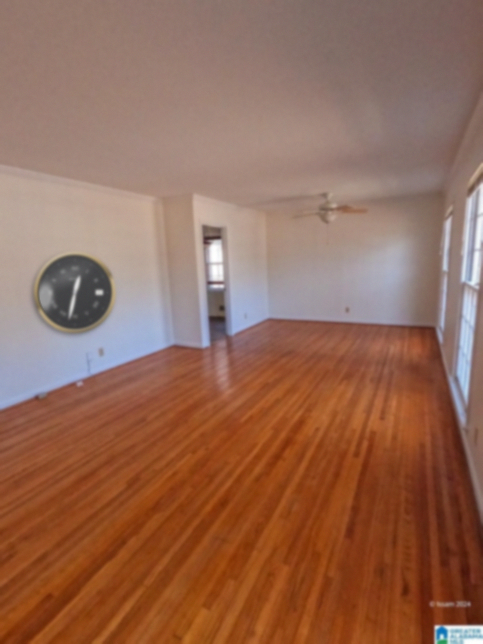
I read 12.32
